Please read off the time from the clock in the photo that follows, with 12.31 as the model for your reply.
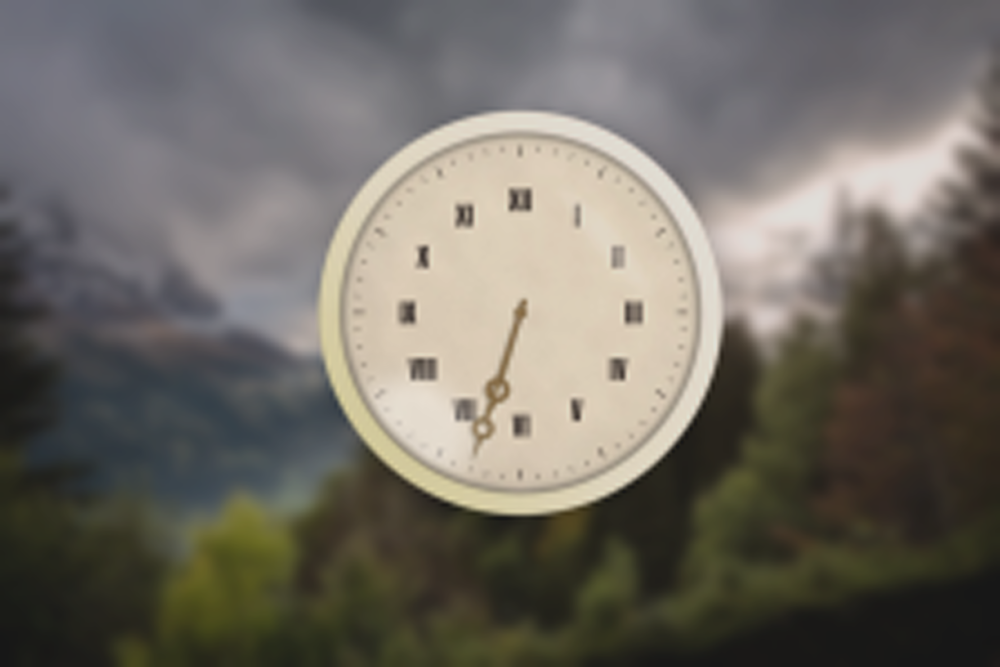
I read 6.33
